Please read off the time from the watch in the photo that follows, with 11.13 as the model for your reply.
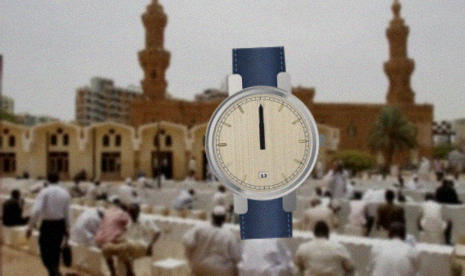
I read 12.00
